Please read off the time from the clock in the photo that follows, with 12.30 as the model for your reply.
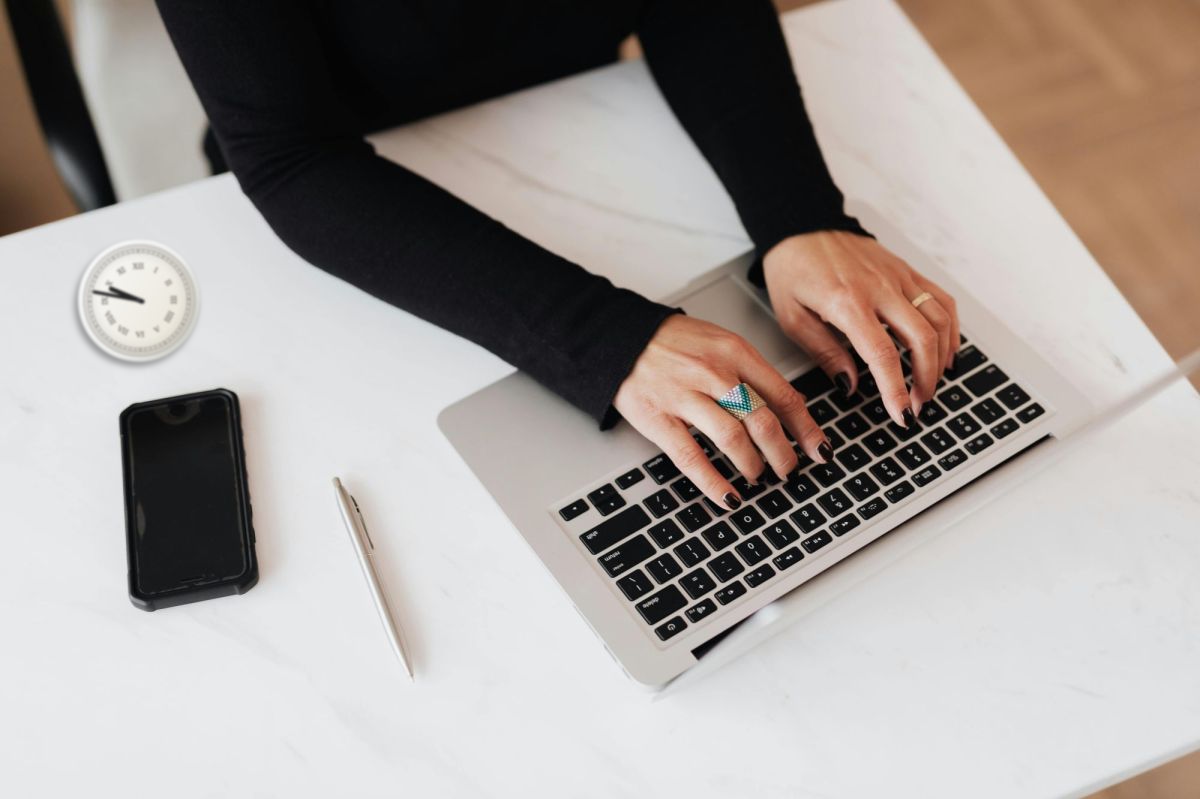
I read 9.47
